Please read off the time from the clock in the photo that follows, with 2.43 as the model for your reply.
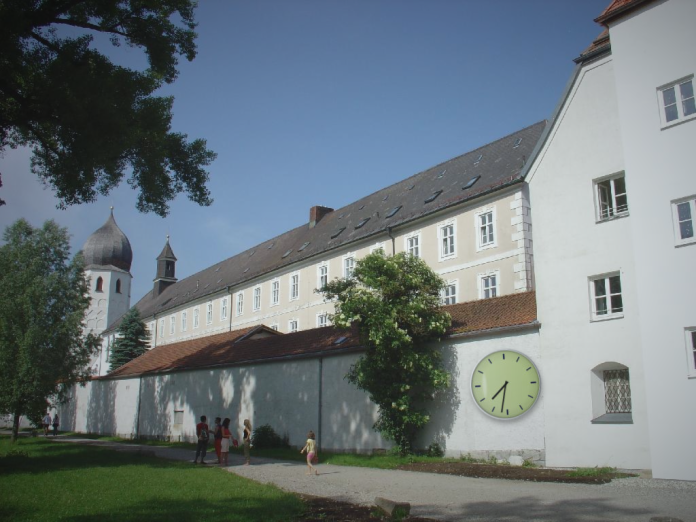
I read 7.32
